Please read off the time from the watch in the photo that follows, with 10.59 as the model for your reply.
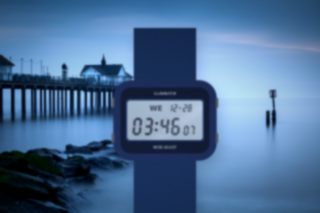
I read 3.46
